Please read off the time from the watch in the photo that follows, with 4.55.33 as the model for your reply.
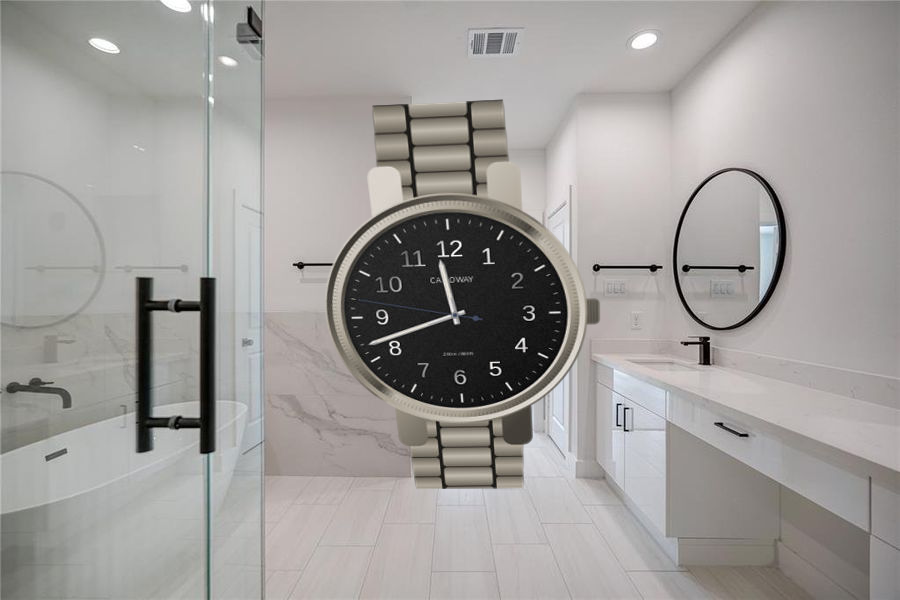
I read 11.41.47
